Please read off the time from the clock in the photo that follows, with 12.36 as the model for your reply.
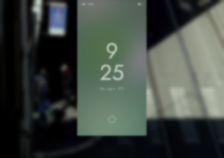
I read 9.25
